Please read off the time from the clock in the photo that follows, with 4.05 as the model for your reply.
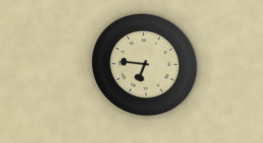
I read 6.46
